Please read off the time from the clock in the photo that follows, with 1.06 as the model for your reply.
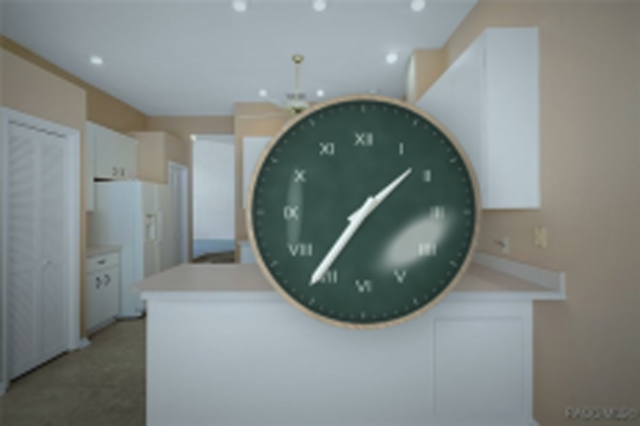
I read 1.36
